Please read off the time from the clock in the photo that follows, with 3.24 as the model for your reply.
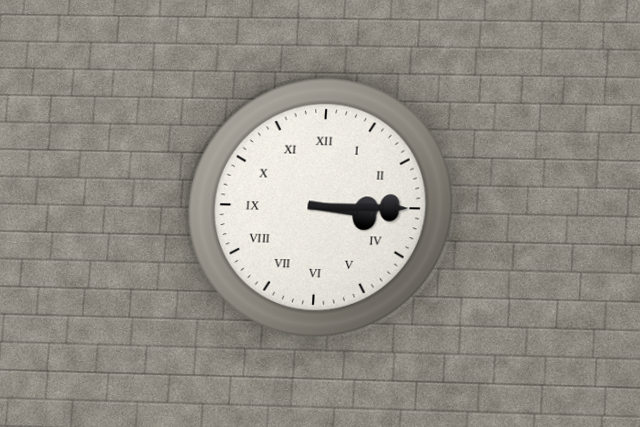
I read 3.15
